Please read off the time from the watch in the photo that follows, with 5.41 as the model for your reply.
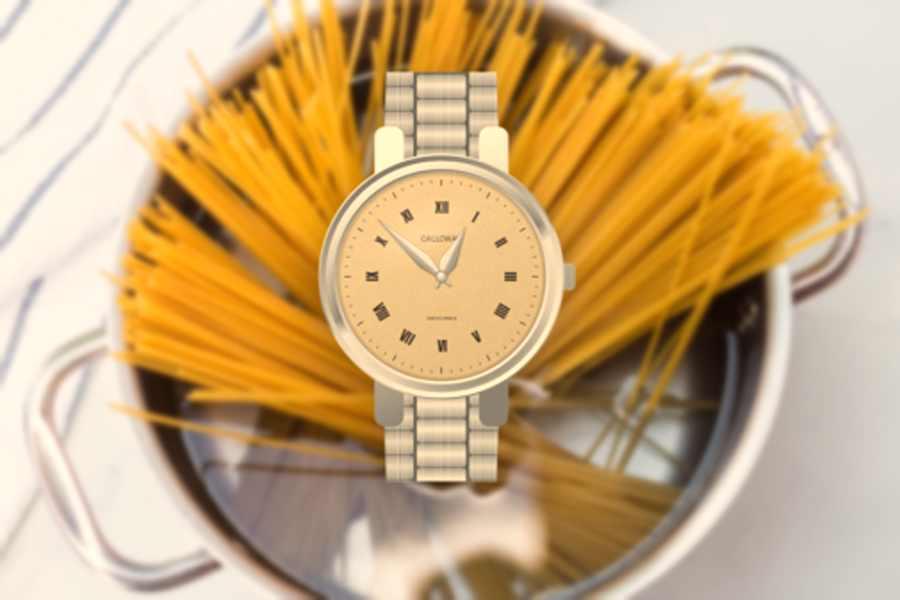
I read 12.52
